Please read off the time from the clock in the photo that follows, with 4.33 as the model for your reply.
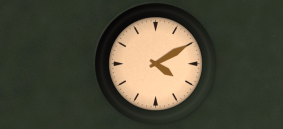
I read 4.10
